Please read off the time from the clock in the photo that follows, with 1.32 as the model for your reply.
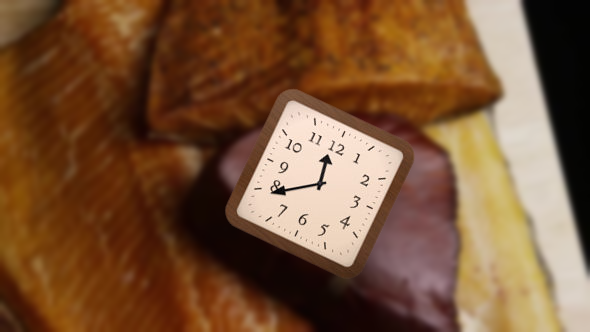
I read 11.39
